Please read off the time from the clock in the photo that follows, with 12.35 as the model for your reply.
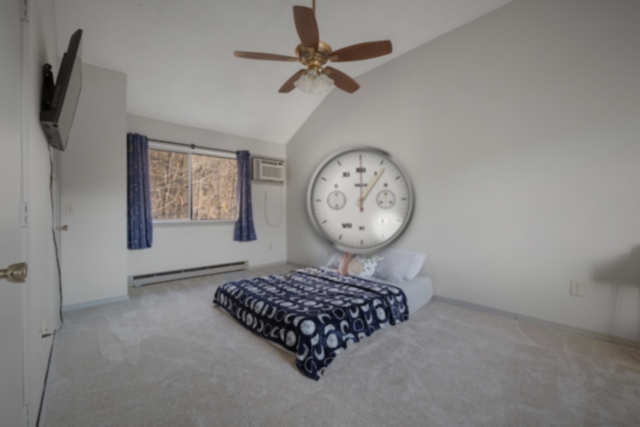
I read 1.06
